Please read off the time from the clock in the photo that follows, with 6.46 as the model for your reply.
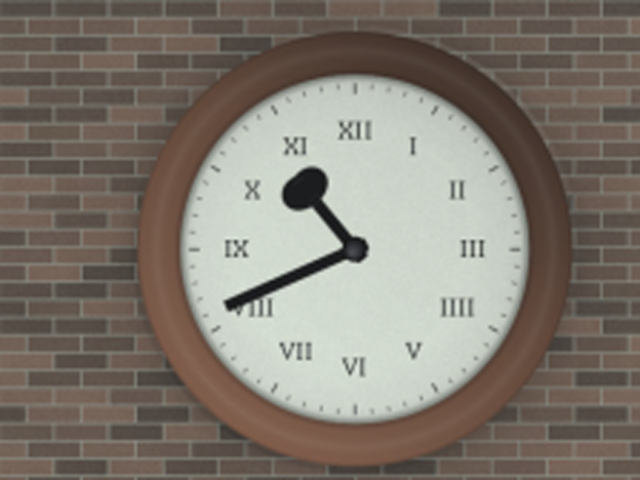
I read 10.41
